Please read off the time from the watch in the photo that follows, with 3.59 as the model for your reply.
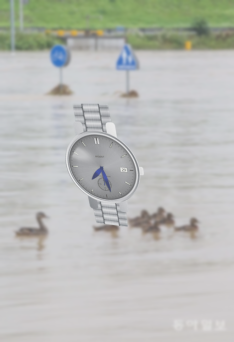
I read 7.28
